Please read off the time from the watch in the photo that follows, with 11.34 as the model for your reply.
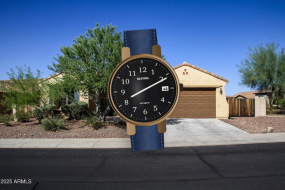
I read 8.11
